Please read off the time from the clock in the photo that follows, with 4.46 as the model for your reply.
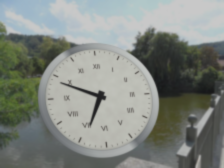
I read 6.49
